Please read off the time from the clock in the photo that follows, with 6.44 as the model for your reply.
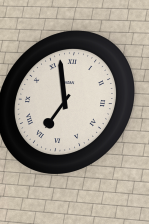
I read 6.57
